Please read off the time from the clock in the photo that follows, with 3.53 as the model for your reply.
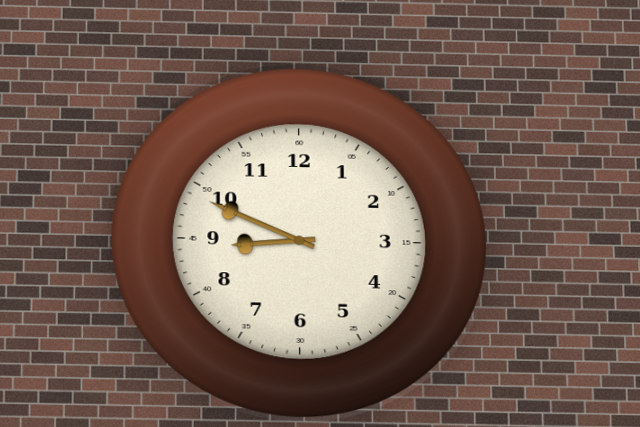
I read 8.49
